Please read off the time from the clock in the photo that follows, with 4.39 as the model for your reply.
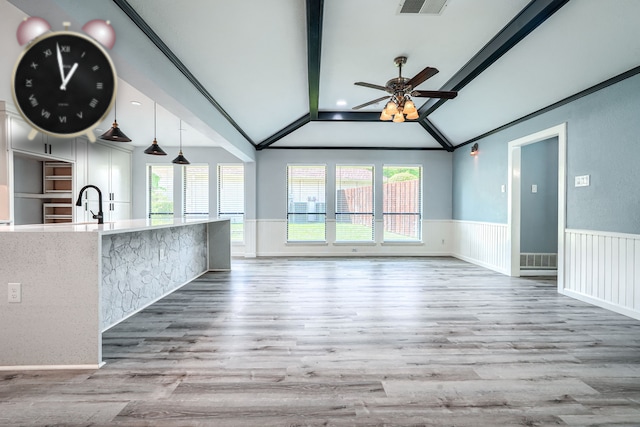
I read 12.58
